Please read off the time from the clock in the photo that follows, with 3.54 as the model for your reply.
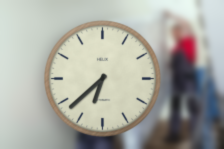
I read 6.38
